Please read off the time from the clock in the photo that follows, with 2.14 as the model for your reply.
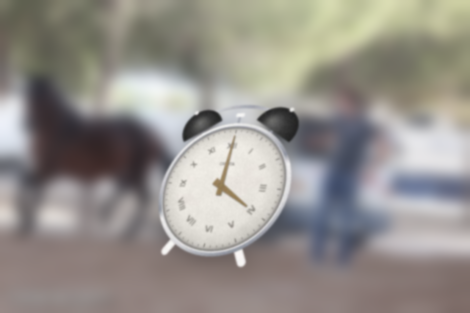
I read 4.00
